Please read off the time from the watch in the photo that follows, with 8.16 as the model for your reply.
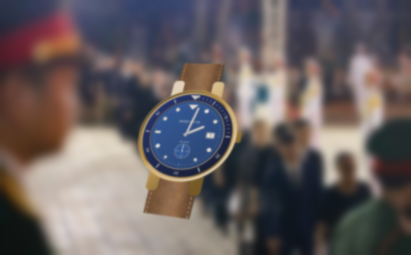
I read 2.02
